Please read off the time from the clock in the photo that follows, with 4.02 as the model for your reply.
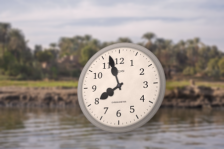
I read 7.57
